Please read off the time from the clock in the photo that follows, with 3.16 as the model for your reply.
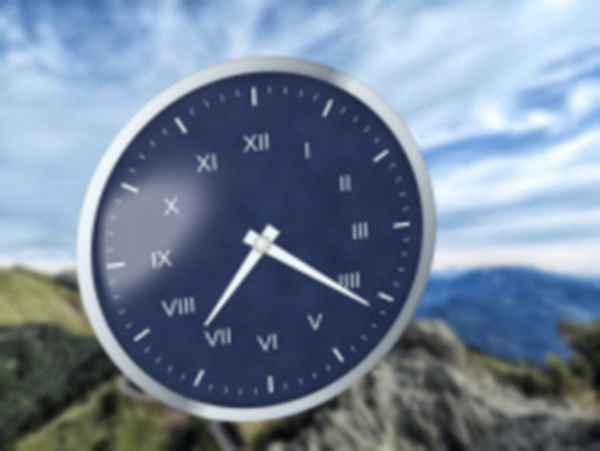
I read 7.21
